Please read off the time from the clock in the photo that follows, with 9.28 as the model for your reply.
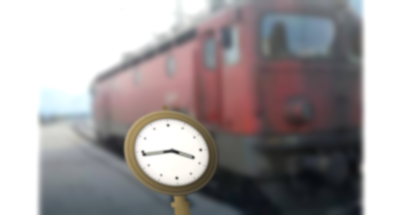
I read 3.44
